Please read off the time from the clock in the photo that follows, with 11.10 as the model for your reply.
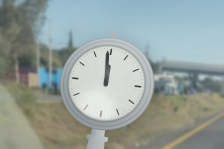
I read 11.59
